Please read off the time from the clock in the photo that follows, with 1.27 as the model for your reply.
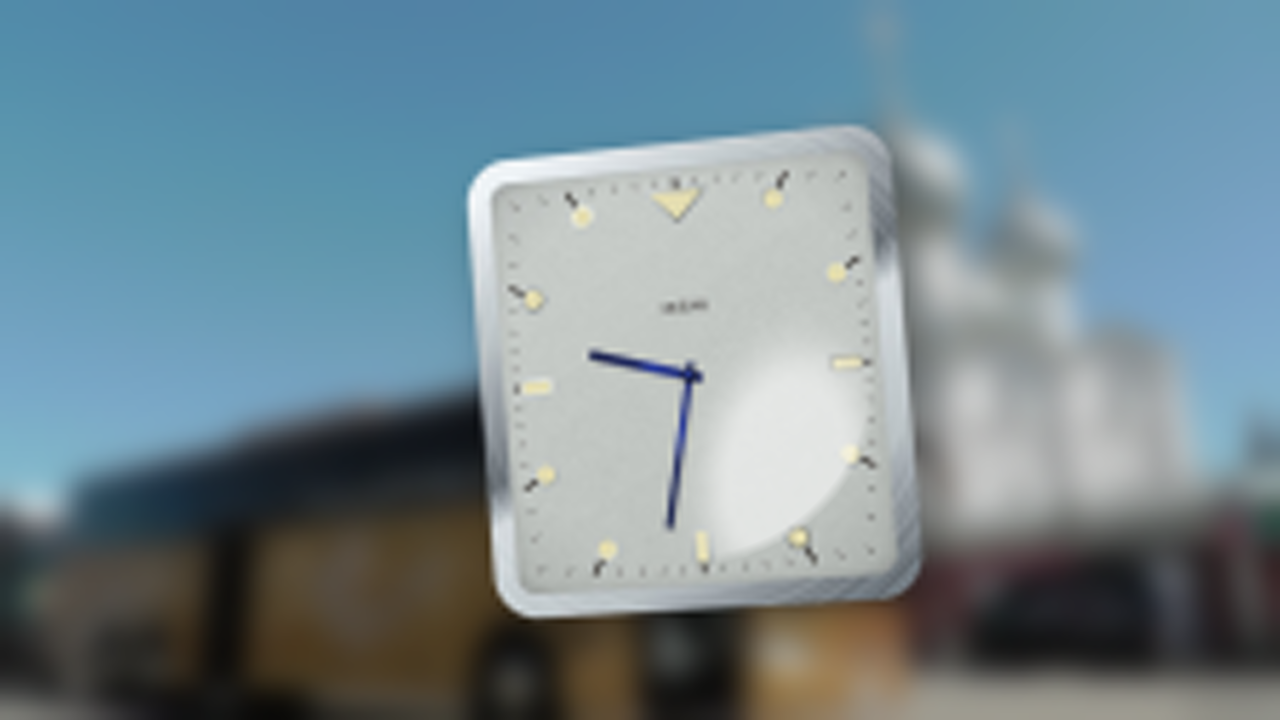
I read 9.32
